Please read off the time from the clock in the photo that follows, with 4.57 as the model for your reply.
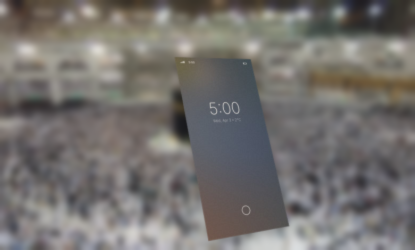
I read 5.00
